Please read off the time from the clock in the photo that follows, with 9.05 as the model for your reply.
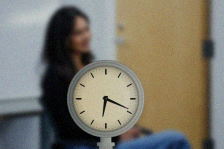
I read 6.19
